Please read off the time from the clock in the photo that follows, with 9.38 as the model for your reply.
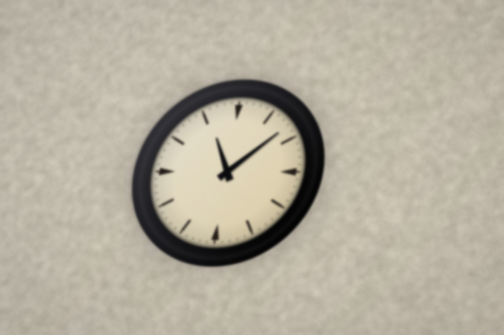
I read 11.08
